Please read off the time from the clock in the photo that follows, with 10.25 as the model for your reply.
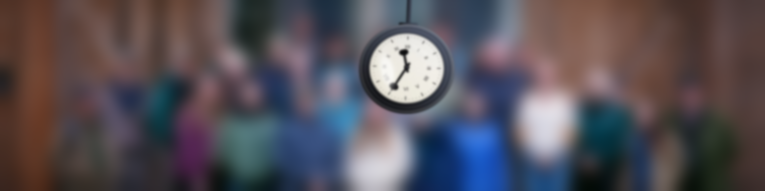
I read 11.35
